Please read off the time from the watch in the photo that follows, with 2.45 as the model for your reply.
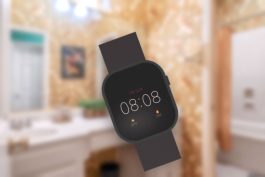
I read 8.08
